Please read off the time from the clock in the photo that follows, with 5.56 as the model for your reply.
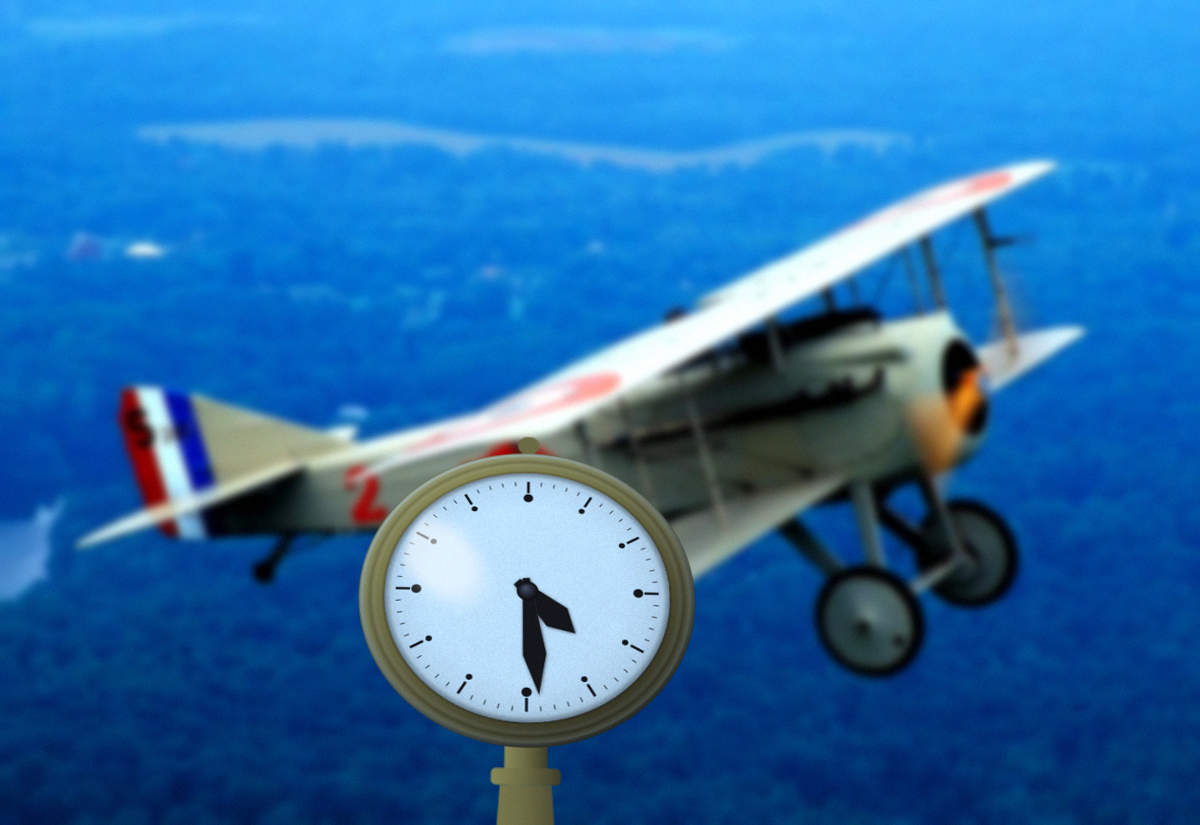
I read 4.29
